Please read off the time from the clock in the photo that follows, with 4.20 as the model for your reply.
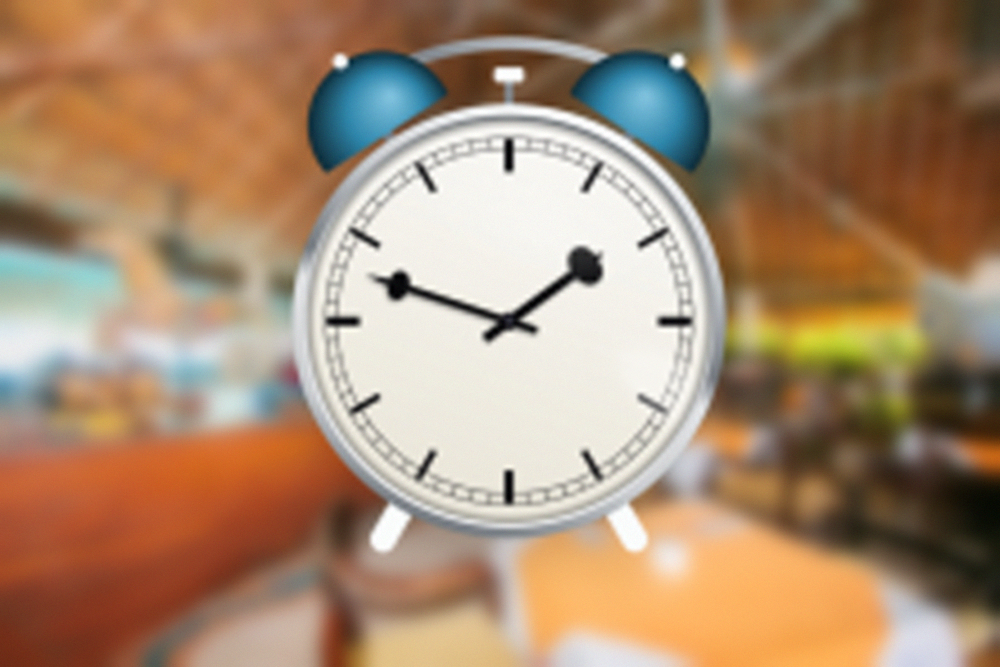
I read 1.48
